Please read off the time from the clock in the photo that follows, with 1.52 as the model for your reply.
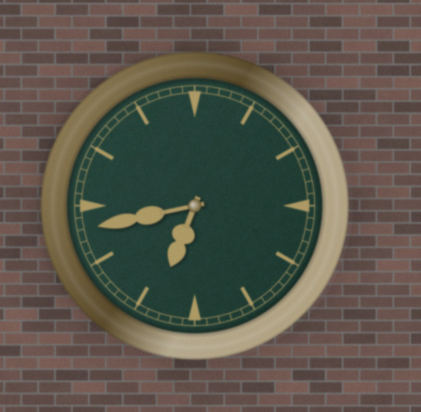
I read 6.43
